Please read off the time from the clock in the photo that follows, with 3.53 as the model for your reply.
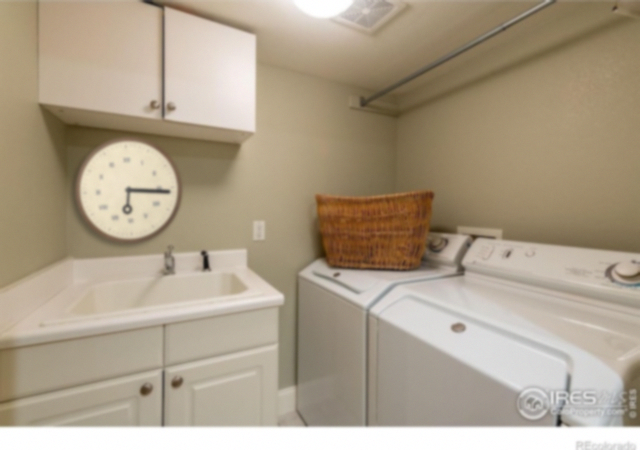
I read 6.16
